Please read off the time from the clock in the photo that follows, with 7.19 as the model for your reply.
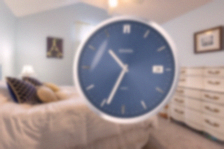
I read 10.34
